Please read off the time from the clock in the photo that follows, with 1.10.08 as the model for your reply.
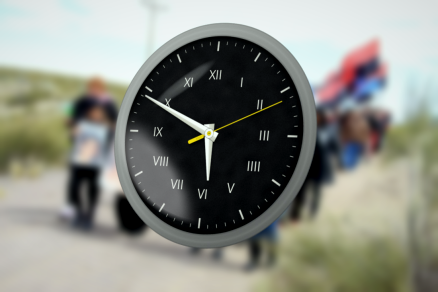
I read 5.49.11
